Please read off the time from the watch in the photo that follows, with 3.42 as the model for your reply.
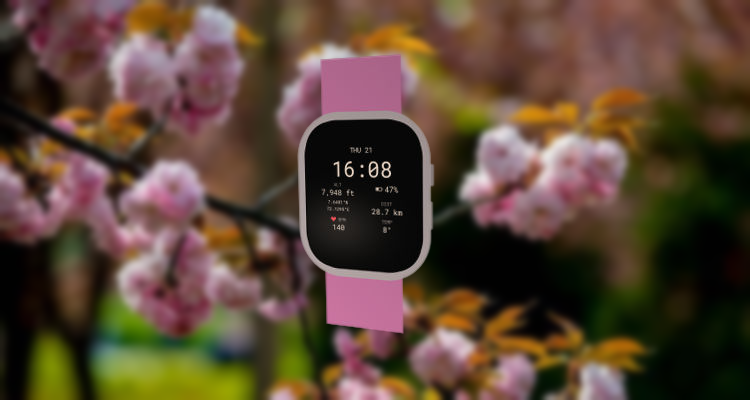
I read 16.08
